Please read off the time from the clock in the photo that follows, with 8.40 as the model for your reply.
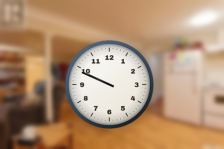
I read 9.49
